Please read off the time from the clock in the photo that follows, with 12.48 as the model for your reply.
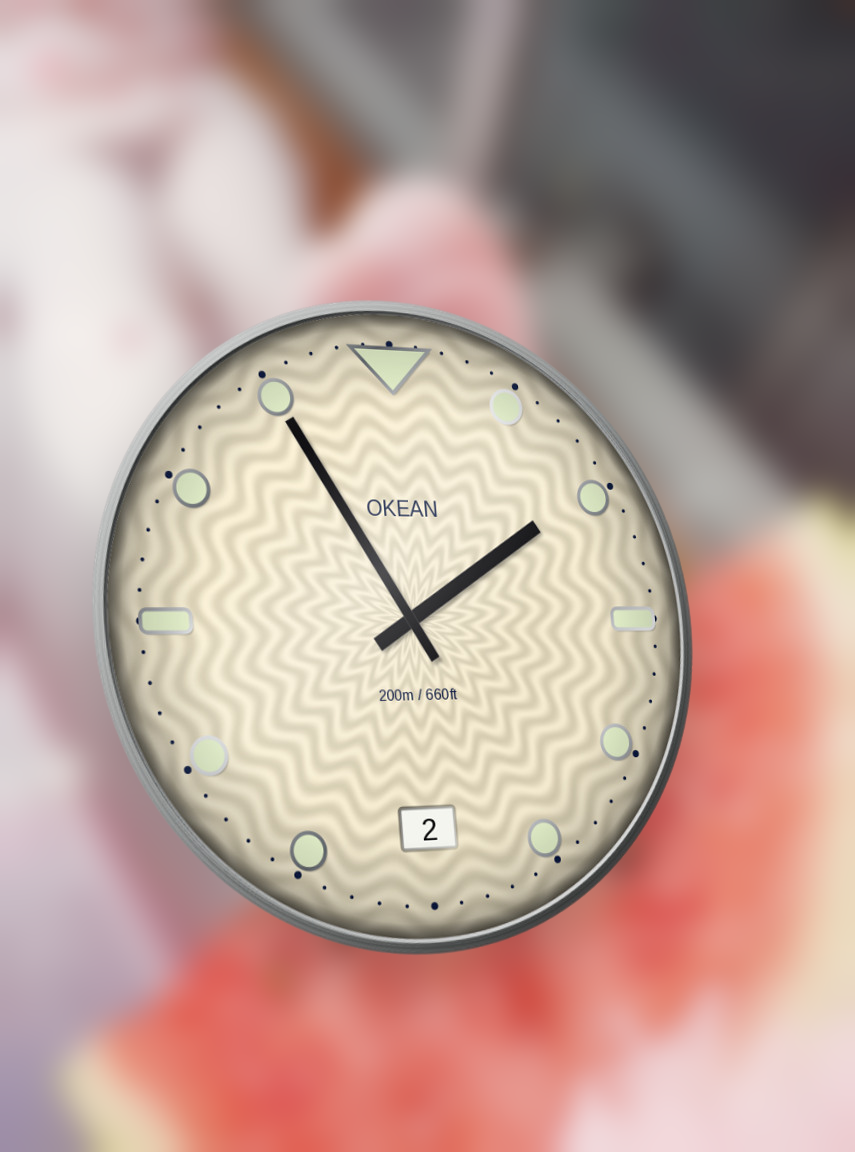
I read 1.55
